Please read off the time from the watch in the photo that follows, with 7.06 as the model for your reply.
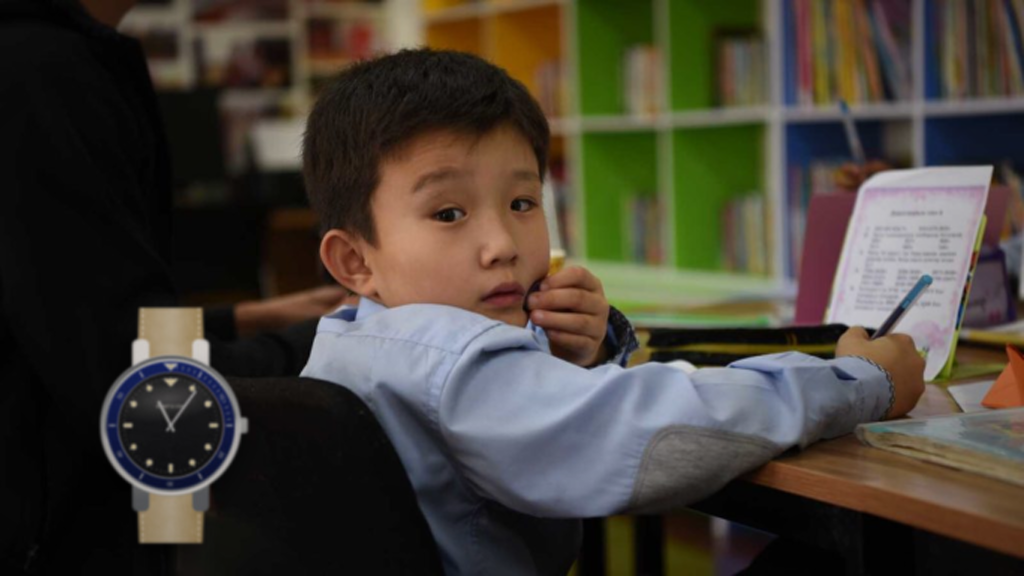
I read 11.06
